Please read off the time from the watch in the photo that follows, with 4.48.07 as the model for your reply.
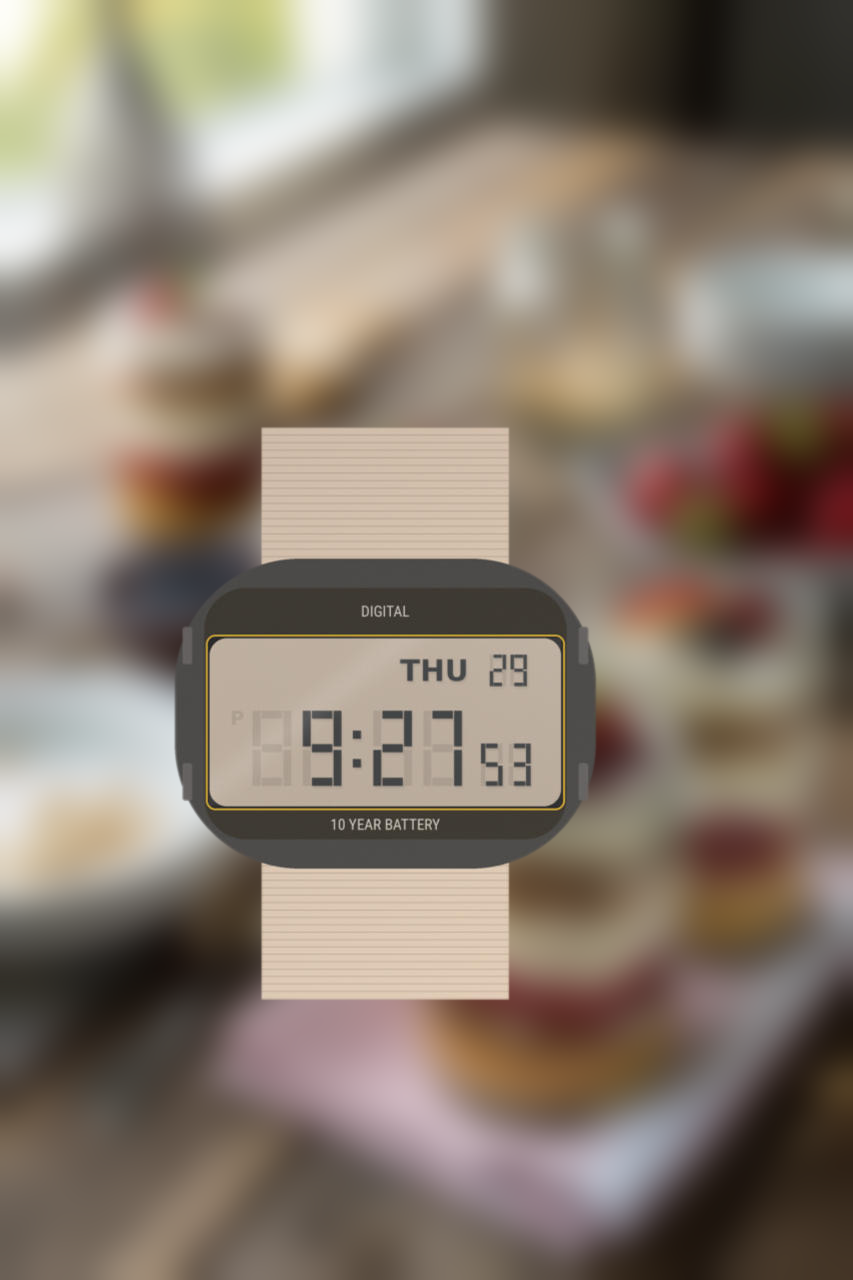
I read 9.27.53
